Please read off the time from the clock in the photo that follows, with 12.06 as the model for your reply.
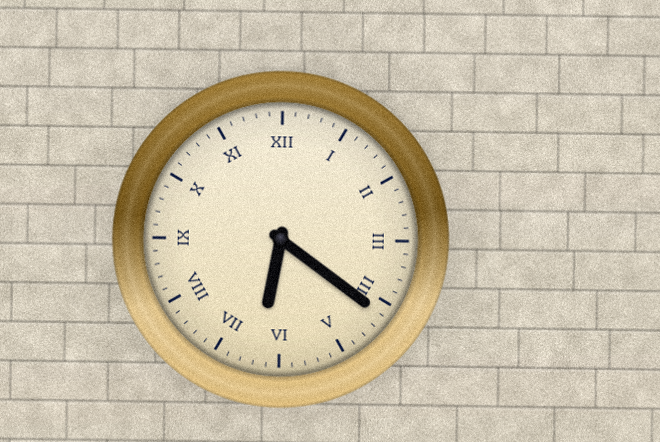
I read 6.21
